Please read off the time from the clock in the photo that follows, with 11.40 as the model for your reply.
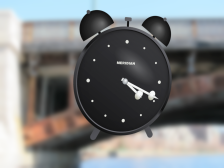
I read 4.19
